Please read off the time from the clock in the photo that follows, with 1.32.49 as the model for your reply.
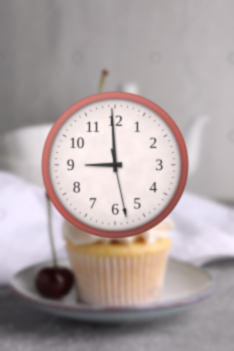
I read 8.59.28
